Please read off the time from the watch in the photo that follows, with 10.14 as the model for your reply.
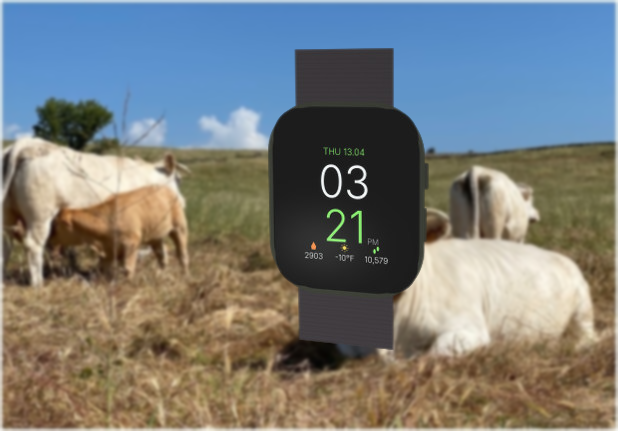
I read 3.21
